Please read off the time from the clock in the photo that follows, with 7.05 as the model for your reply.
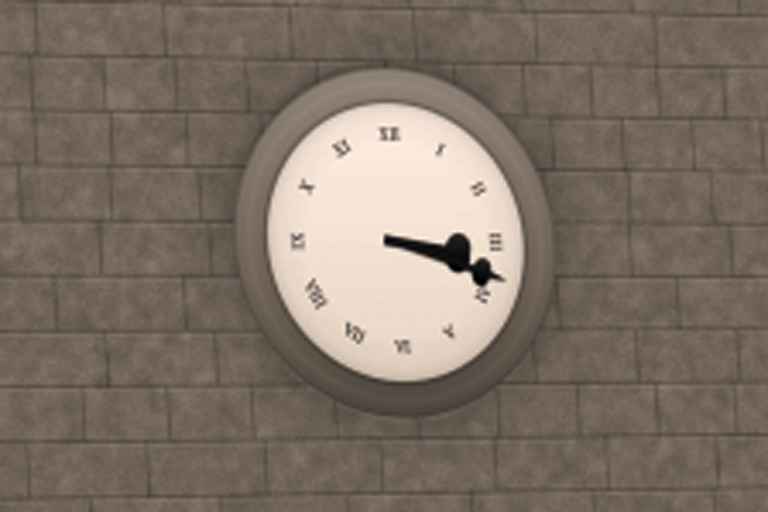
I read 3.18
